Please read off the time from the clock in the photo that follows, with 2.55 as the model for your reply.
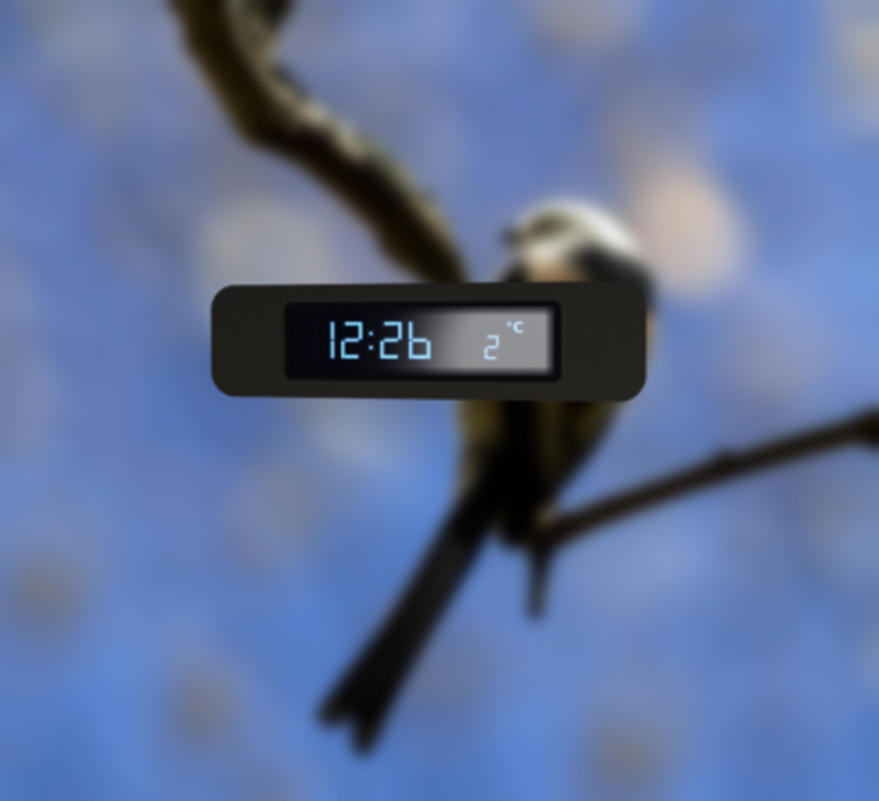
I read 12.26
